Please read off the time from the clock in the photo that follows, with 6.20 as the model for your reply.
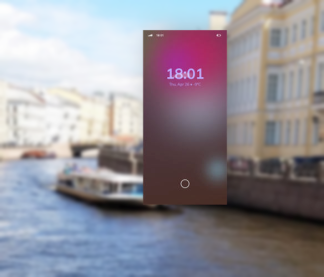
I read 18.01
